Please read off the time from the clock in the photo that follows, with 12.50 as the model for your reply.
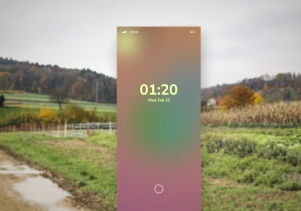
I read 1.20
